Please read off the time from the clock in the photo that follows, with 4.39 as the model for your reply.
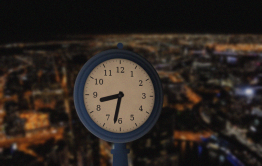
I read 8.32
